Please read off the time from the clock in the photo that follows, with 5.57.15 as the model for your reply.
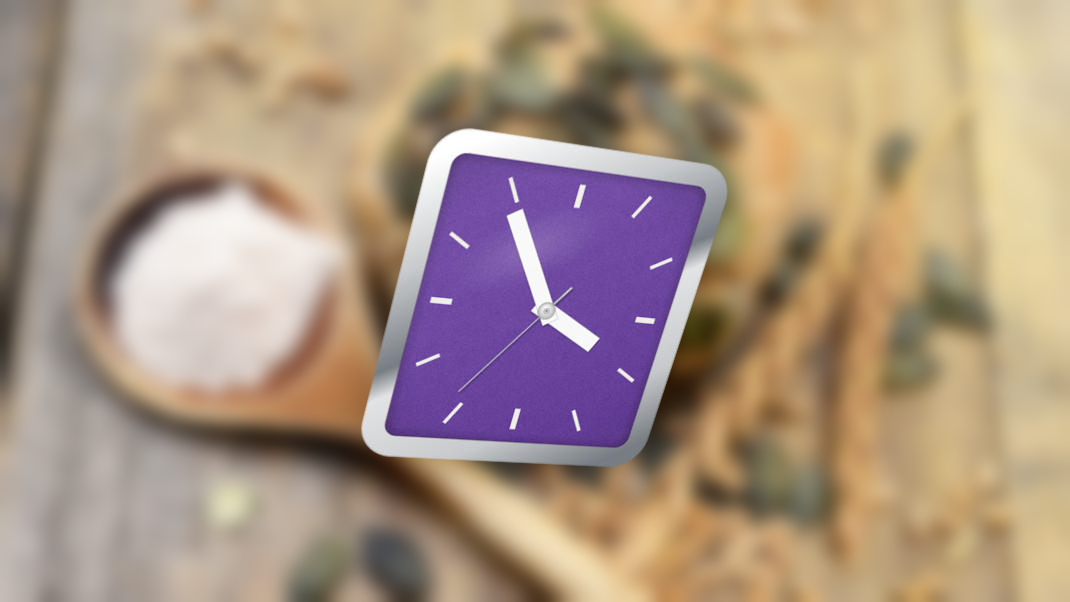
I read 3.54.36
